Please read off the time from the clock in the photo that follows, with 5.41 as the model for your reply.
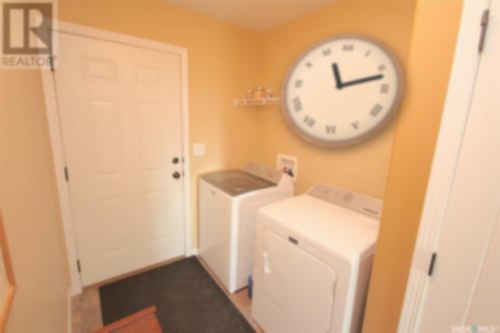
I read 11.12
